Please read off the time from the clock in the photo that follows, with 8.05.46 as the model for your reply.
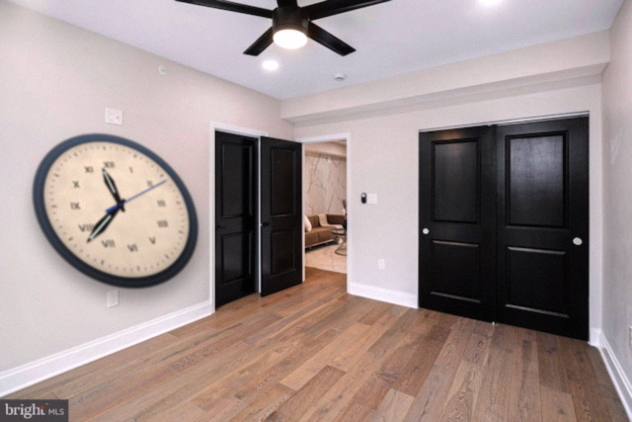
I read 11.38.11
